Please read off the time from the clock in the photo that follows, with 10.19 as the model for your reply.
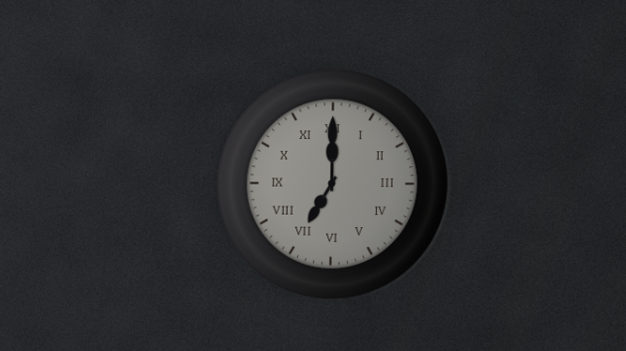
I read 7.00
